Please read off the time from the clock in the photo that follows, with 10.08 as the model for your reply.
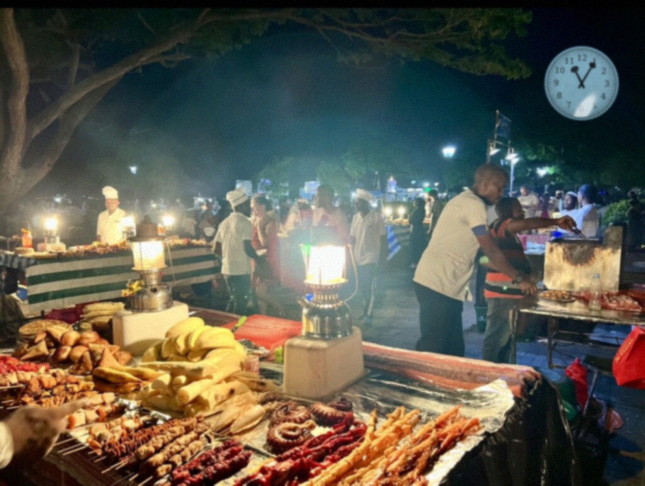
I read 11.05
